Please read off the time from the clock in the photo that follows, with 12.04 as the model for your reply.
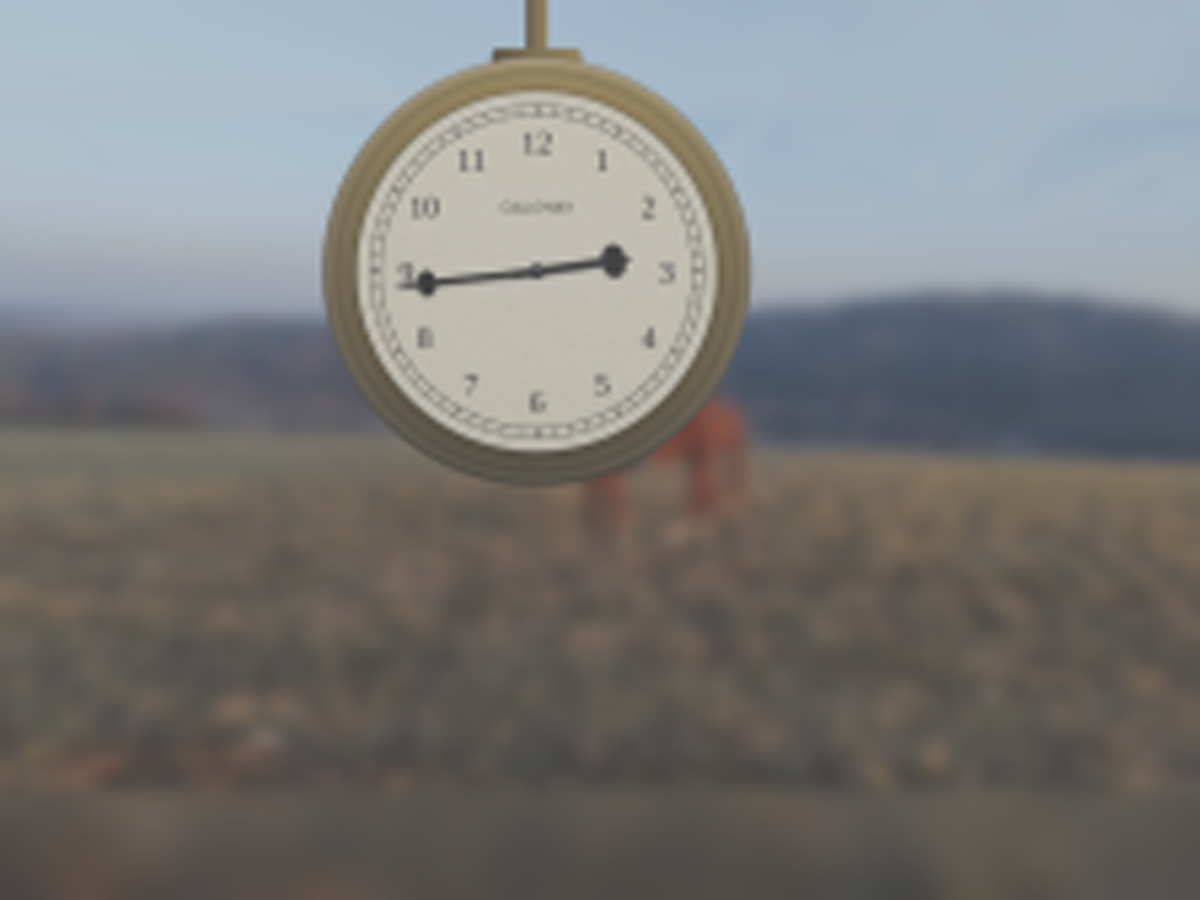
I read 2.44
